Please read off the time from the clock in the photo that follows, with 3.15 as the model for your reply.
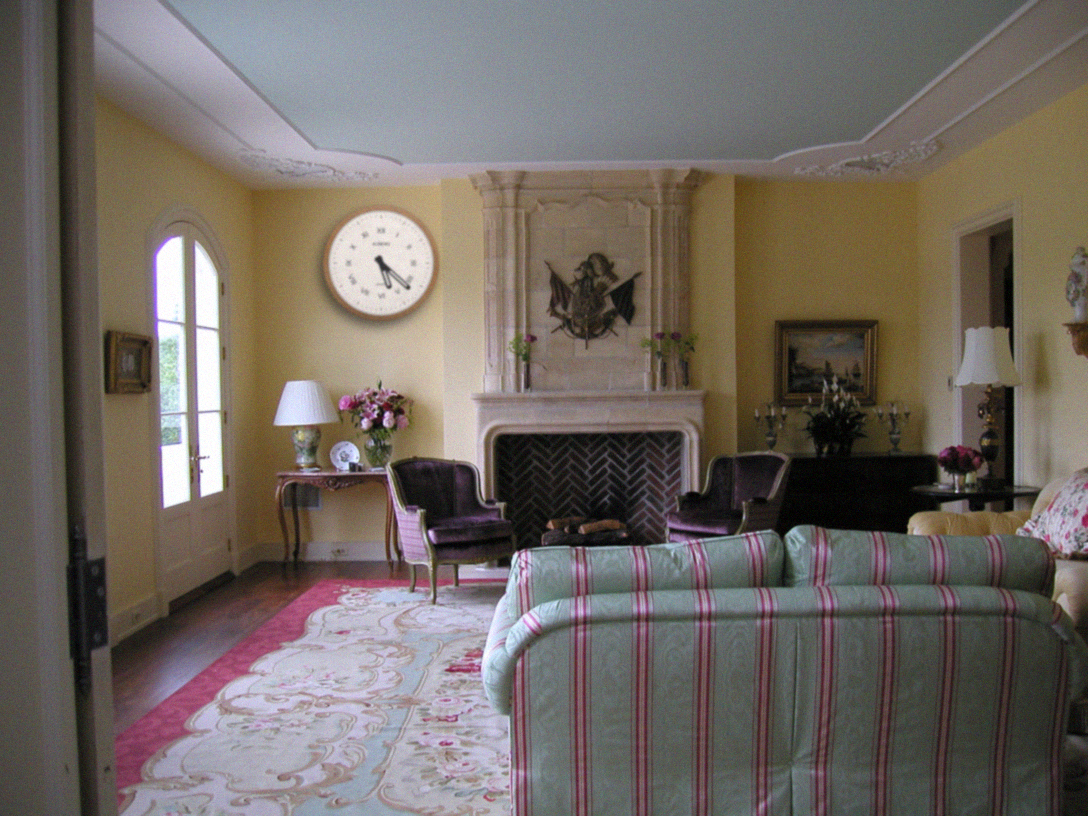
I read 5.22
